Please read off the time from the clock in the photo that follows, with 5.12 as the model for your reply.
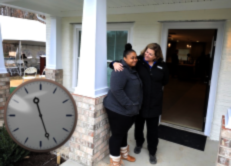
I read 11.27
